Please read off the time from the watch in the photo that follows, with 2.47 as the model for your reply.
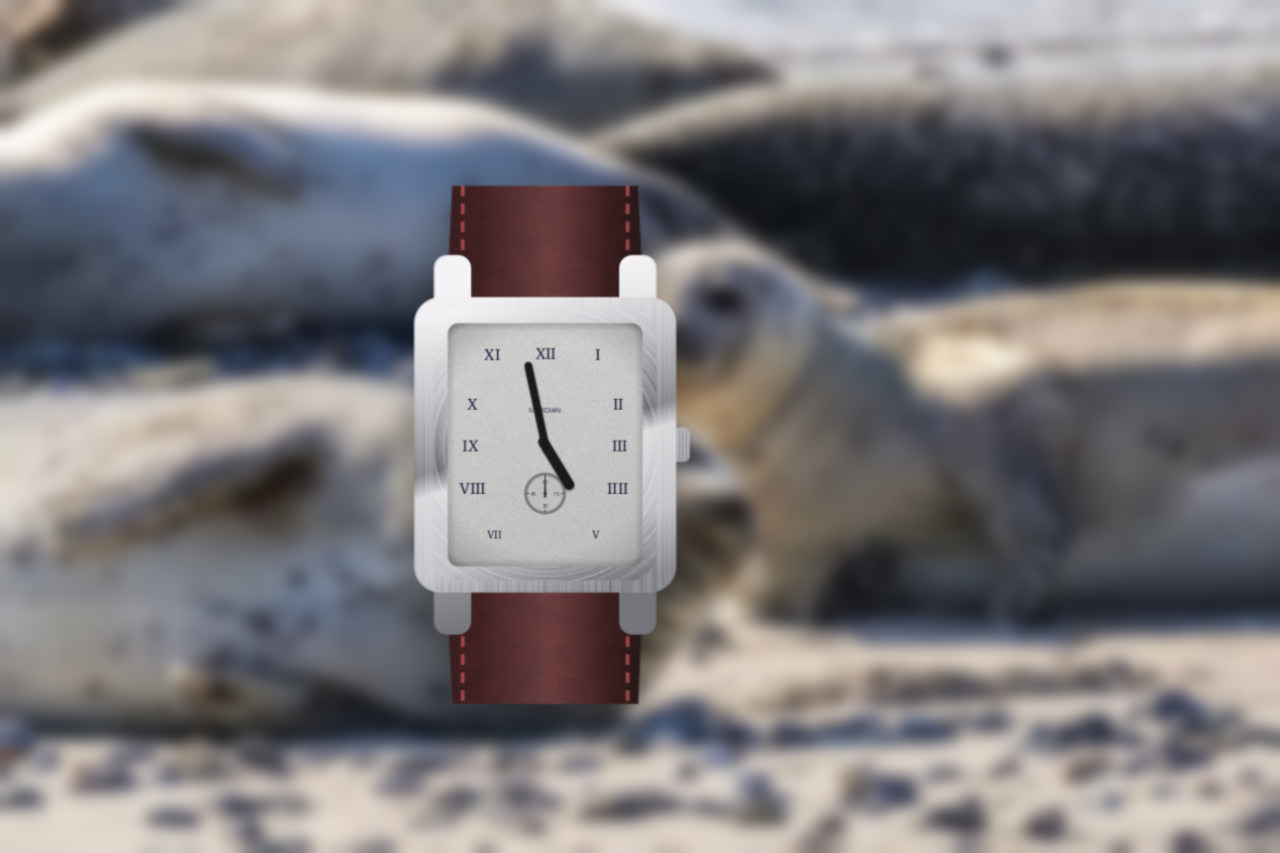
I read 4.58
